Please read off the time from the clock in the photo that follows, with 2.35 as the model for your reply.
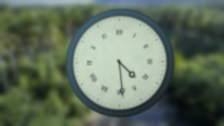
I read 4.29
